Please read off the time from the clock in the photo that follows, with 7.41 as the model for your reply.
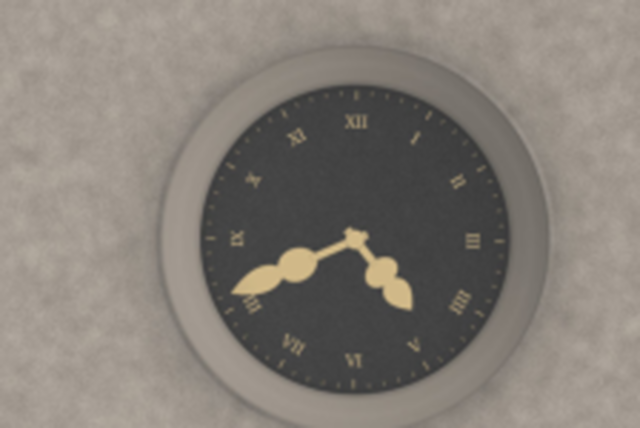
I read 4.41
